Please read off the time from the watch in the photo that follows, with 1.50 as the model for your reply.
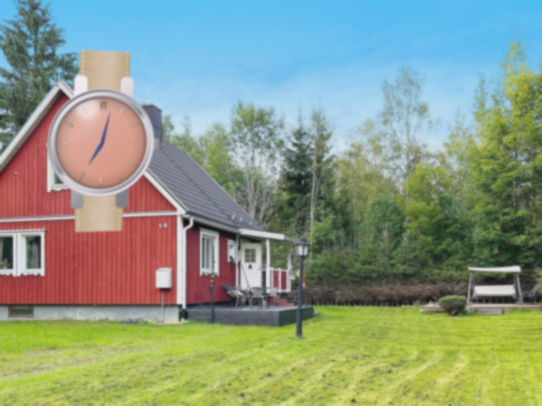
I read 7.02
